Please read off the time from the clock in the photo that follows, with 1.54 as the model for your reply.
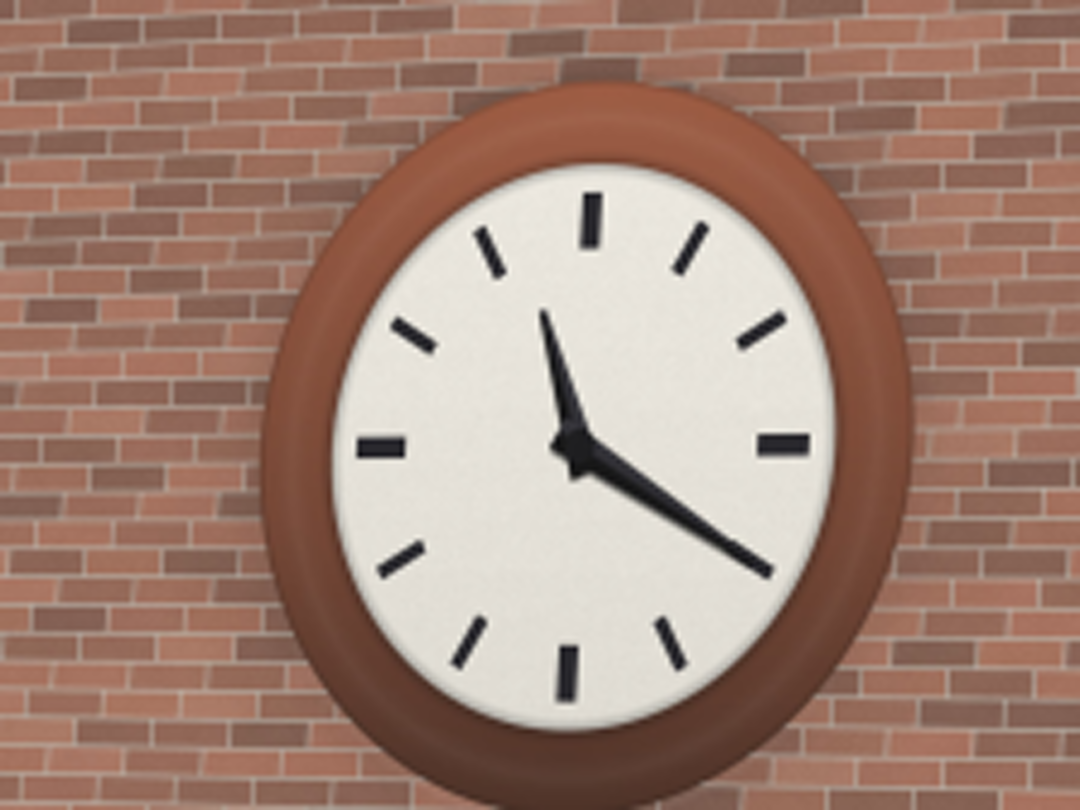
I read 11.20
